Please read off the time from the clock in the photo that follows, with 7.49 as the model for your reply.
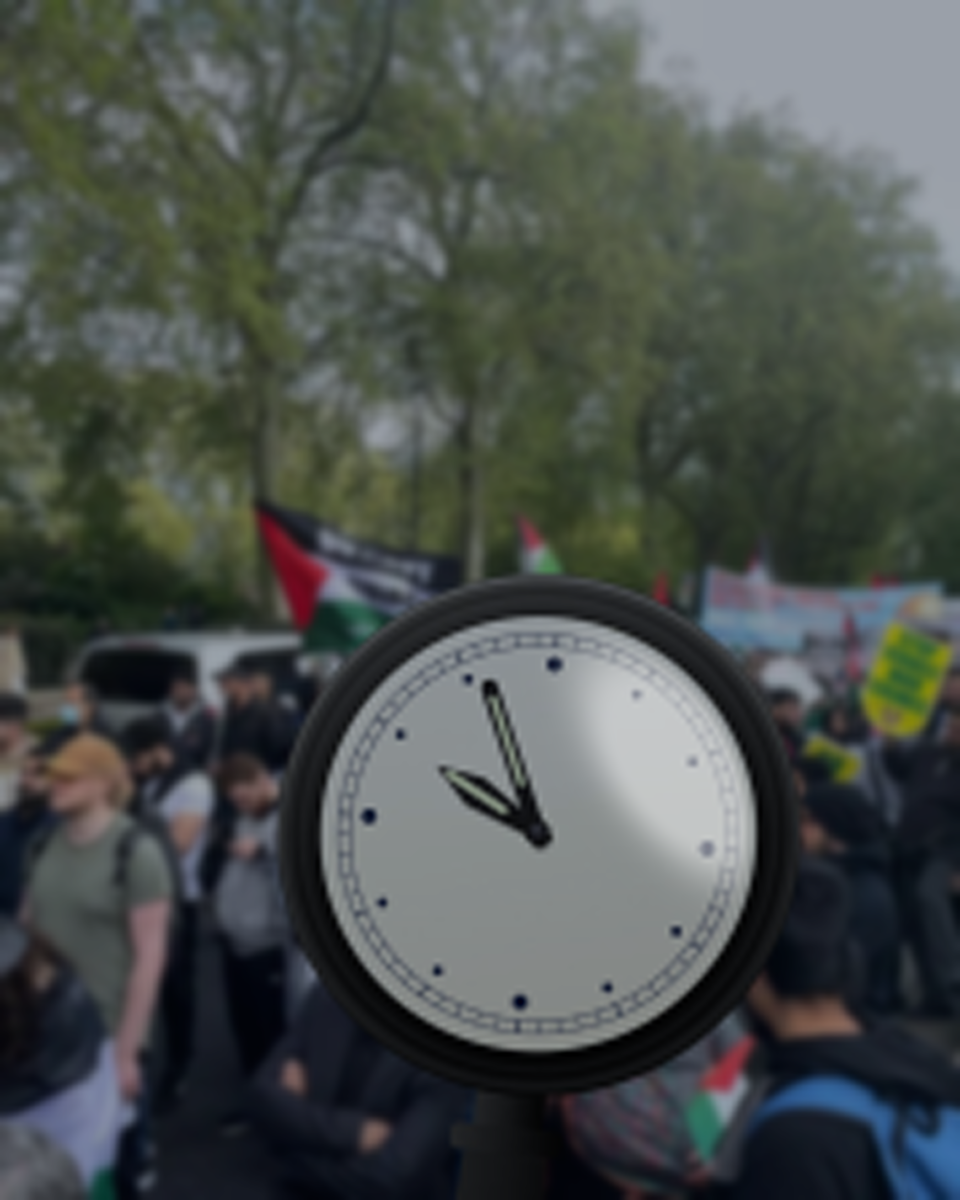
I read 9.56
